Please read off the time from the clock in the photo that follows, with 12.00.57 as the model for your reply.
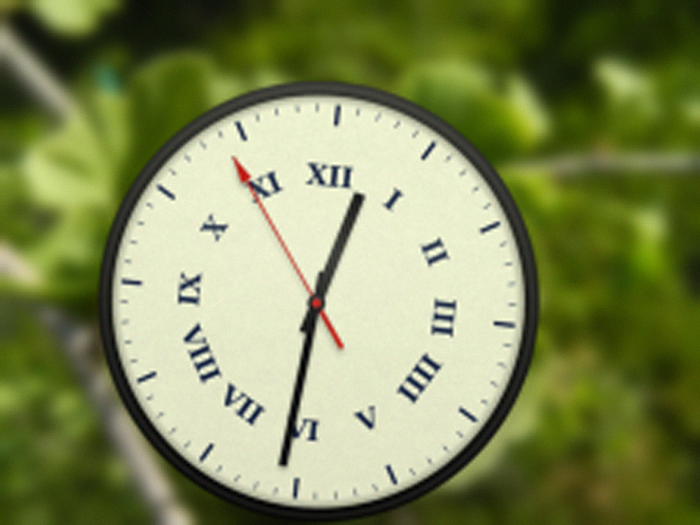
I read 12.30.54
